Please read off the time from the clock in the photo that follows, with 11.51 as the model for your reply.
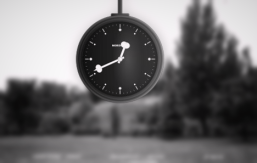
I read 12.41
